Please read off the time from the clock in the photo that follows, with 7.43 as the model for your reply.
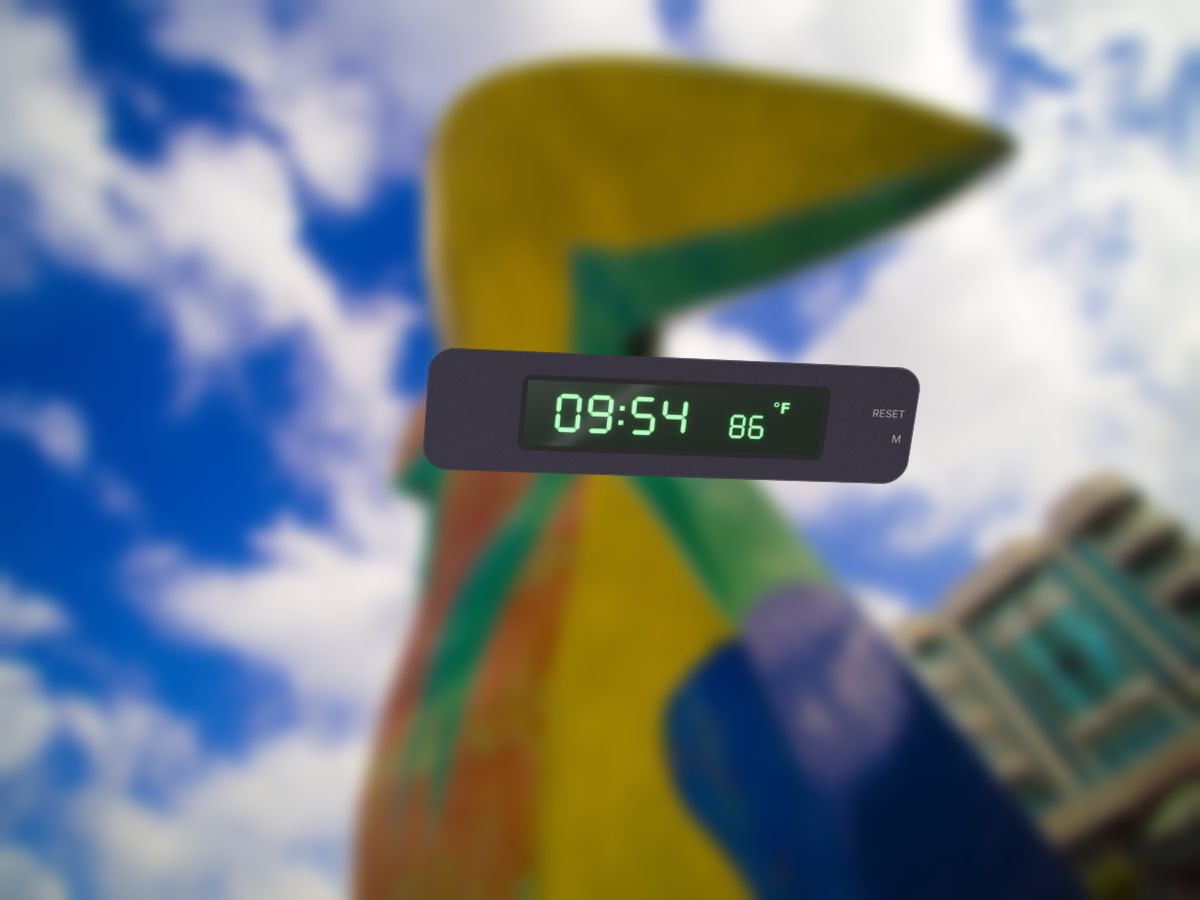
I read 9.54
